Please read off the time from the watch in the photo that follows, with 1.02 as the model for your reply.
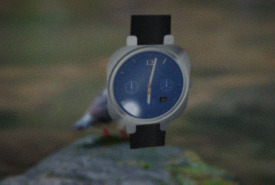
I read 6.02
